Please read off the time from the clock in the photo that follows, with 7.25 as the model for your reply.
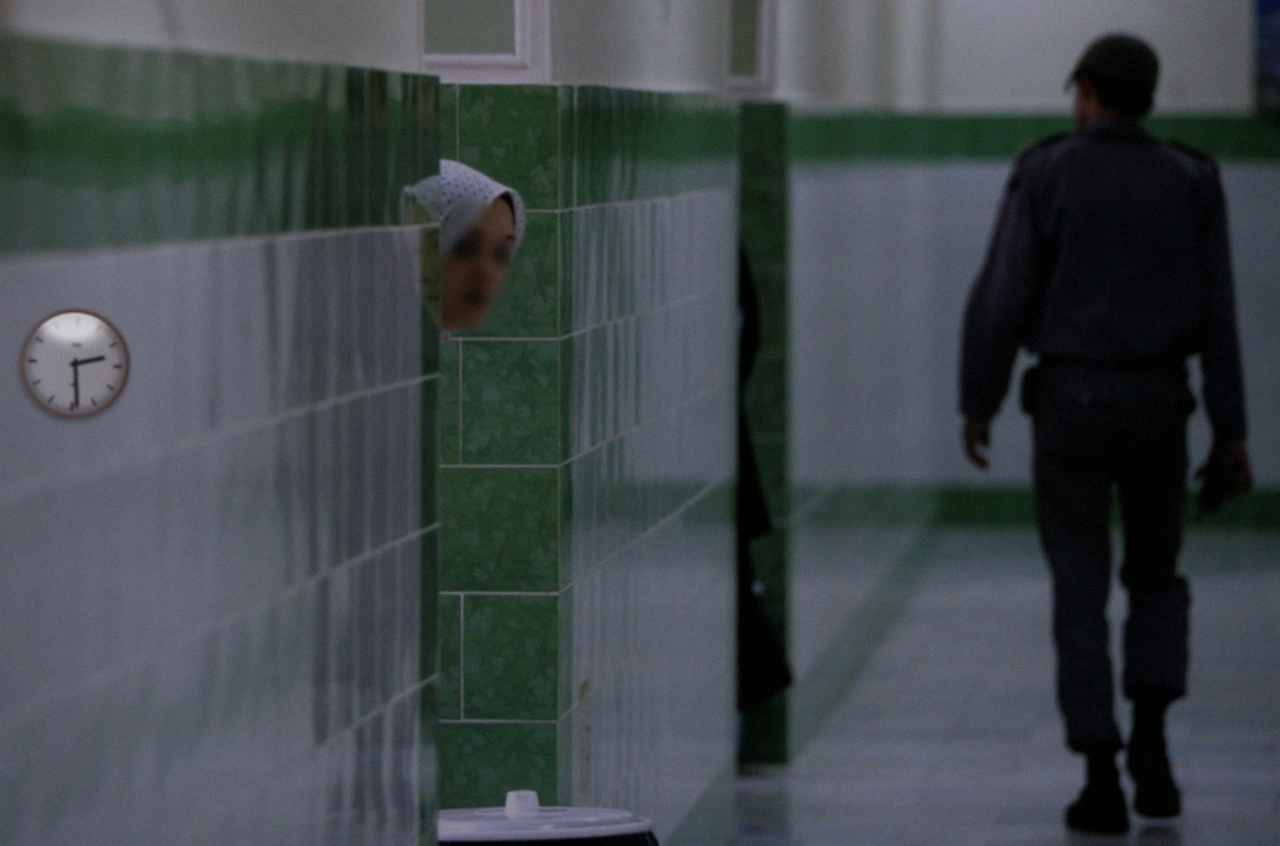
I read 2.29
